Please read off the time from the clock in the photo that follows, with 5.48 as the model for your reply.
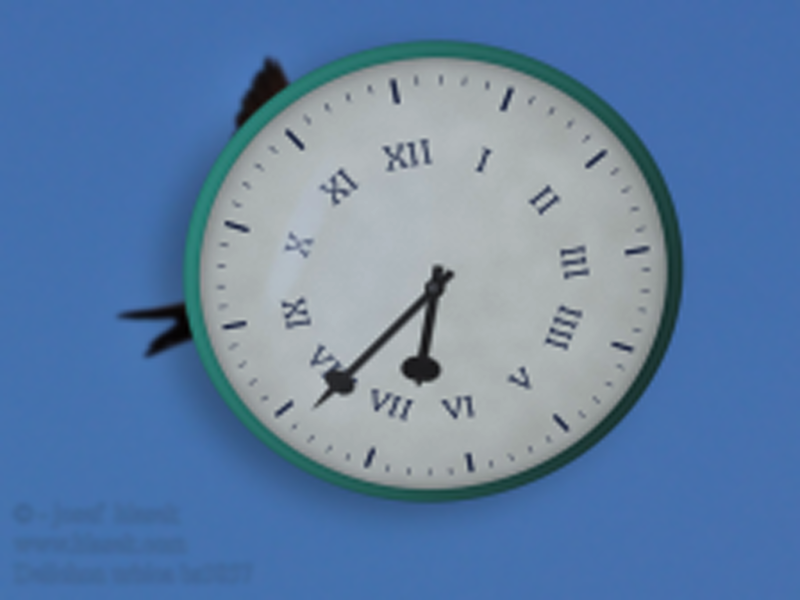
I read 6.39
